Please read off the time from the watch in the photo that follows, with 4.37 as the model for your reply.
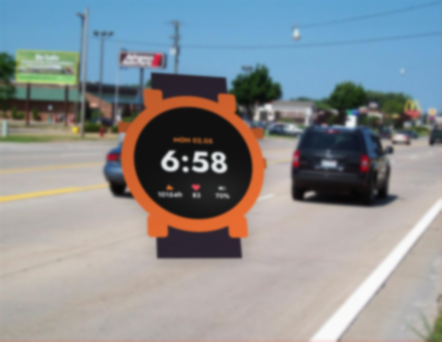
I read 6.58
